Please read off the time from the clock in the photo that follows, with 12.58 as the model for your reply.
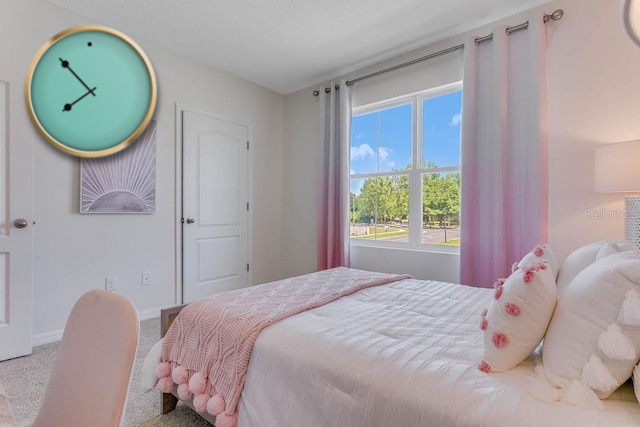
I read 7.53
